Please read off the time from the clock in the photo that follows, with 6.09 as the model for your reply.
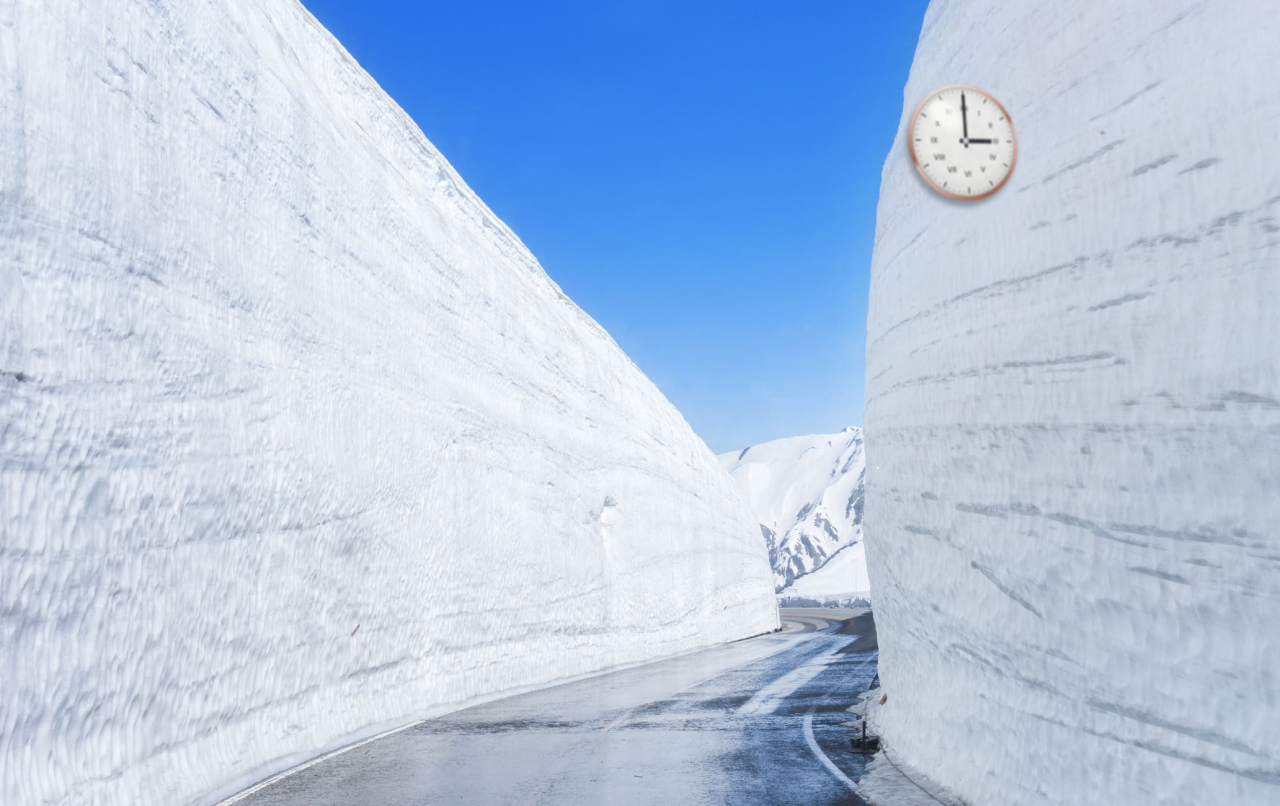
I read 3.00
